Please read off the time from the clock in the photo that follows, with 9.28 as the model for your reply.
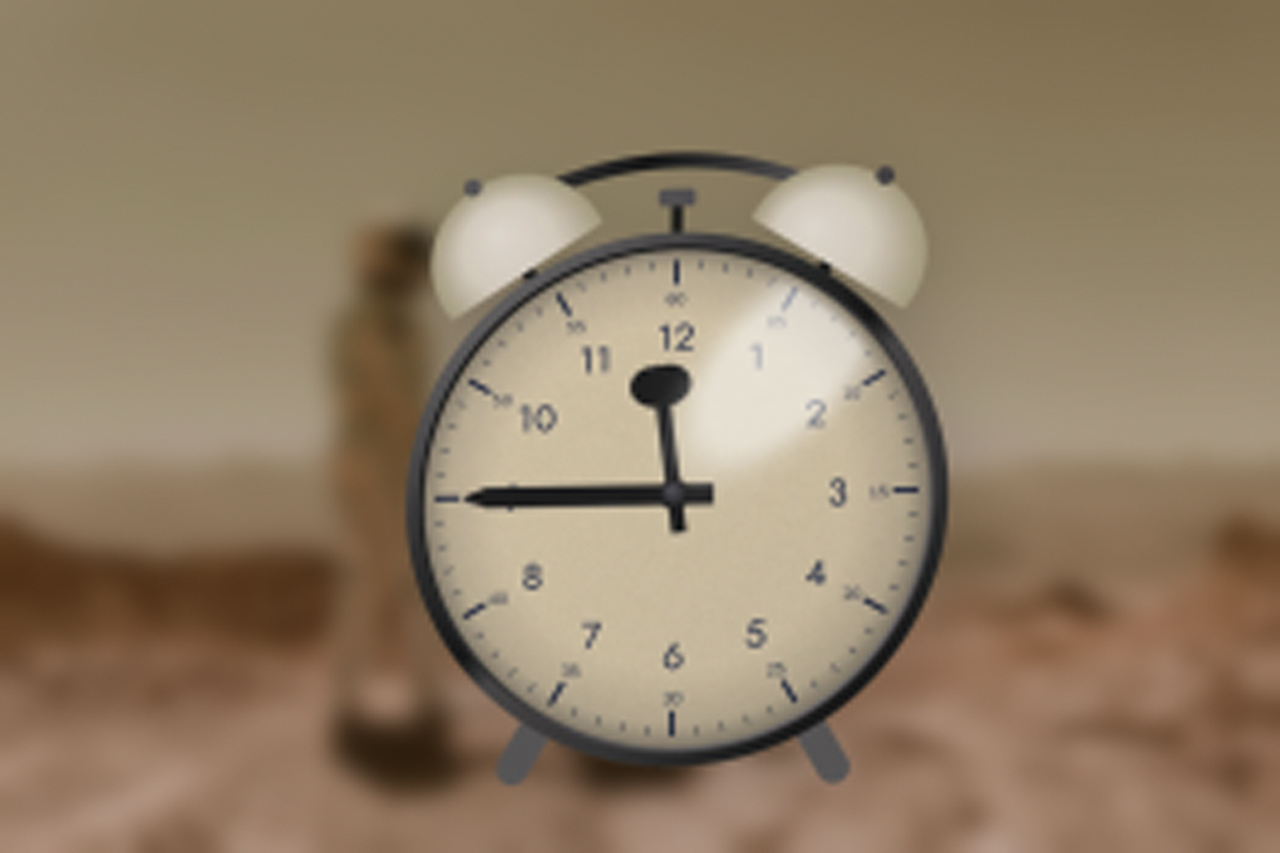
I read 11.45
